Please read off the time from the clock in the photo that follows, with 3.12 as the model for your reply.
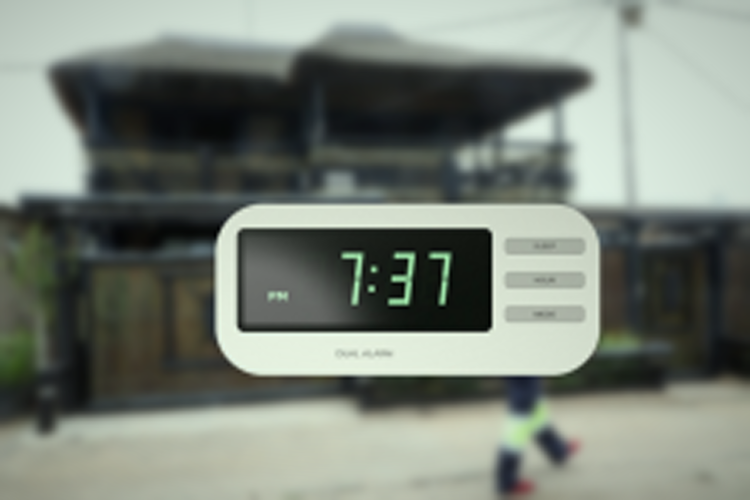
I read 7.37
